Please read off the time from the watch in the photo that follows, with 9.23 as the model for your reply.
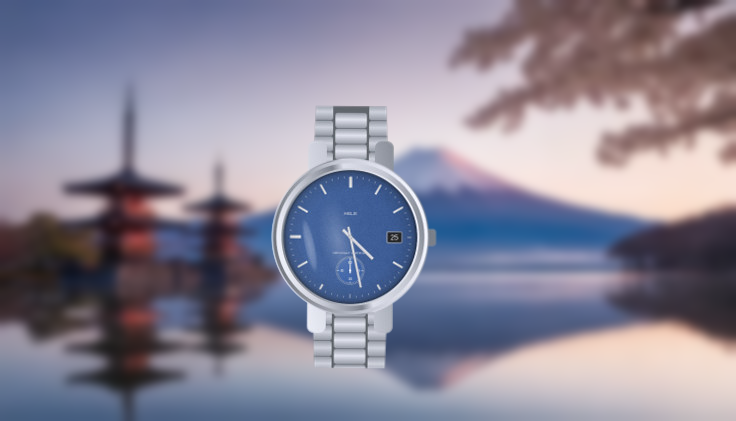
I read 4.28
